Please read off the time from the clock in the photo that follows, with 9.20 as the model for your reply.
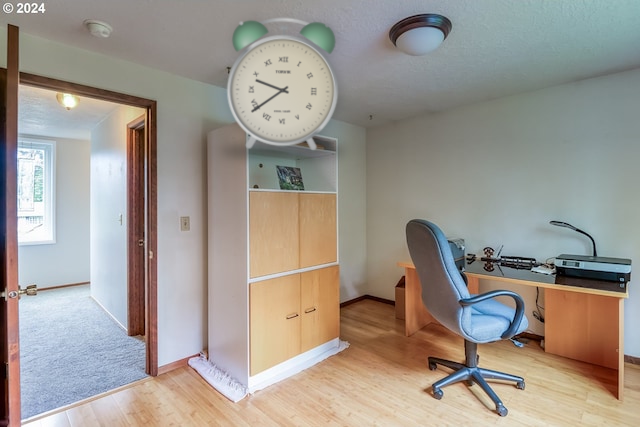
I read 9.39
